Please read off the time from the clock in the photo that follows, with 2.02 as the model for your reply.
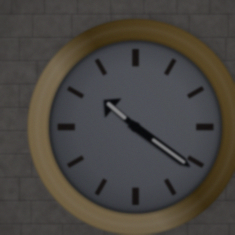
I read 10.21
